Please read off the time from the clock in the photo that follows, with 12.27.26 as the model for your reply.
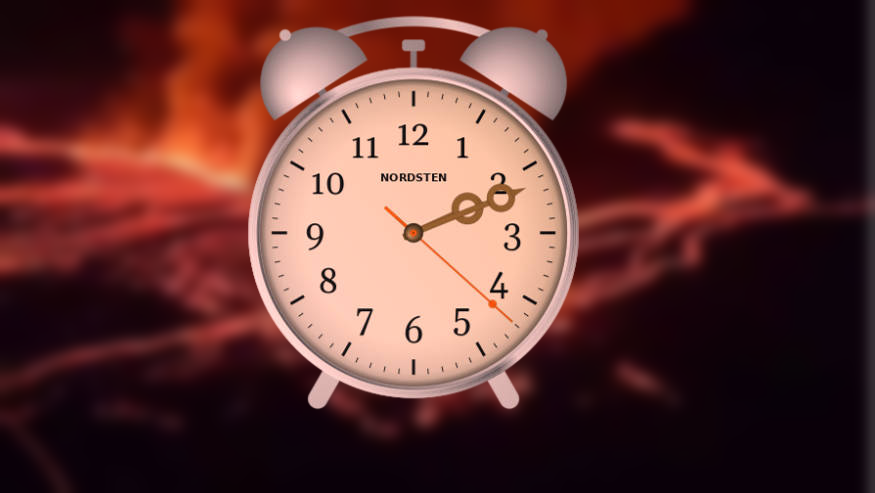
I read 2.11.22
